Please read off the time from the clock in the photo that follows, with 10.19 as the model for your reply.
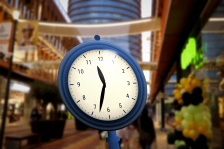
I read 11.33
